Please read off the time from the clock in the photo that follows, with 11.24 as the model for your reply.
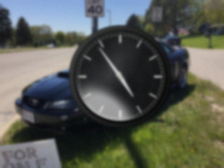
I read 4.54
